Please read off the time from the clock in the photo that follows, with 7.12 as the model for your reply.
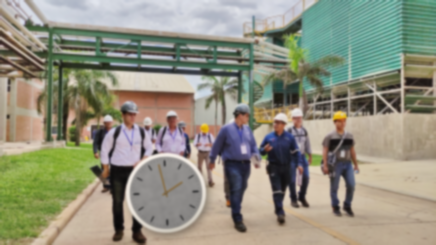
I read 1.58
